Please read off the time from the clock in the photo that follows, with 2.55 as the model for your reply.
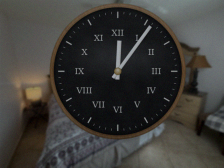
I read 12.06
